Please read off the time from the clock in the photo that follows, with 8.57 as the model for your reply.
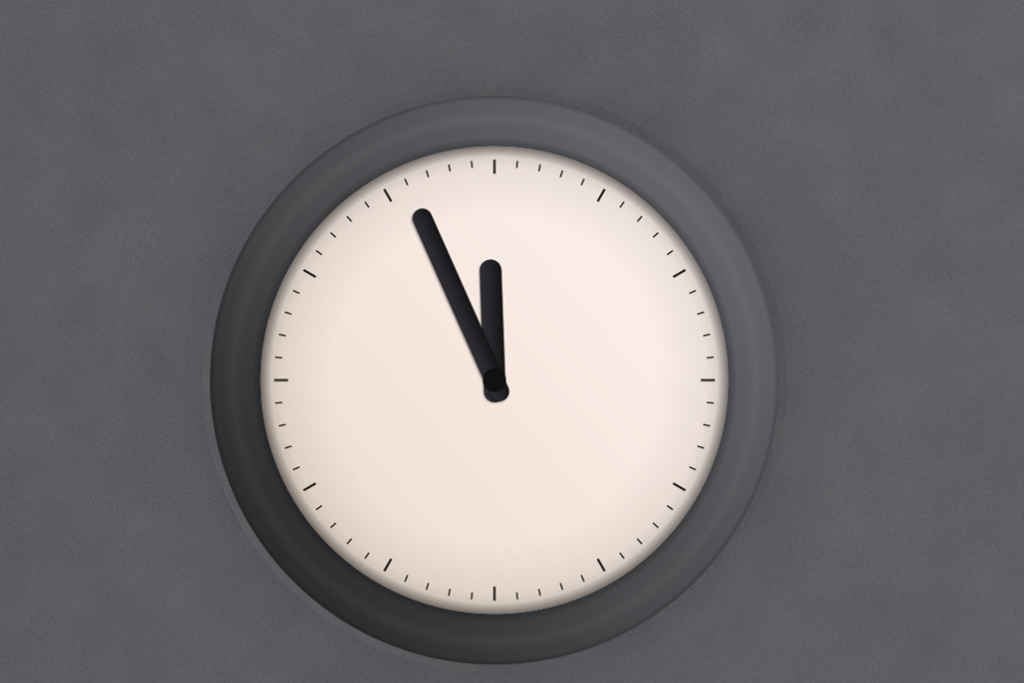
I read 11.56
